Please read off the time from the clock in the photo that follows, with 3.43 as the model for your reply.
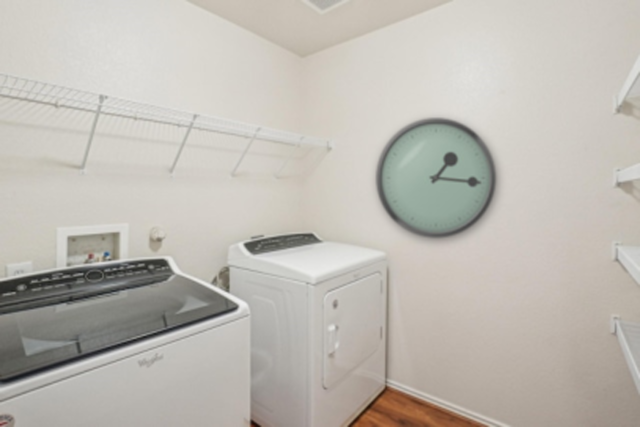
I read 1.16
